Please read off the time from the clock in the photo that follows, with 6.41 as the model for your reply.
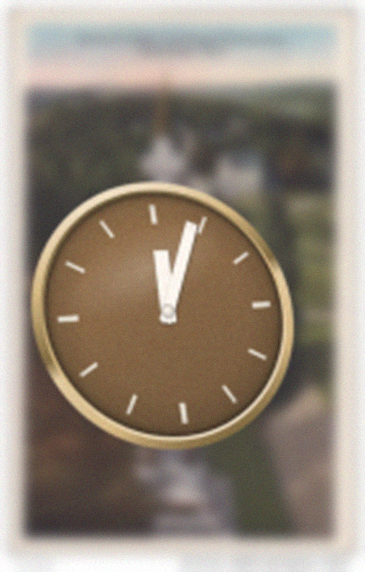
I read 12.04
